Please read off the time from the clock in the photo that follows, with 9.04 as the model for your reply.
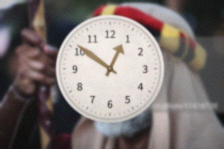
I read 12.51
